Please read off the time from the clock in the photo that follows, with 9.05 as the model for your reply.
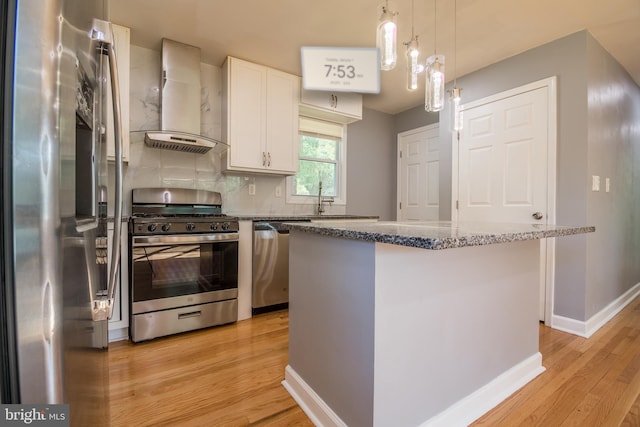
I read 7.53
